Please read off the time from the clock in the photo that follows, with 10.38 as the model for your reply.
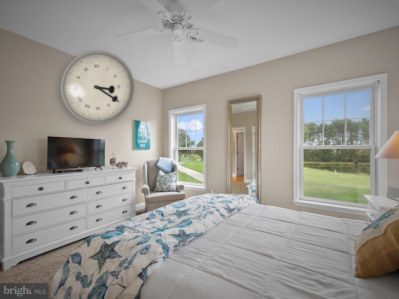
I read 3.21
